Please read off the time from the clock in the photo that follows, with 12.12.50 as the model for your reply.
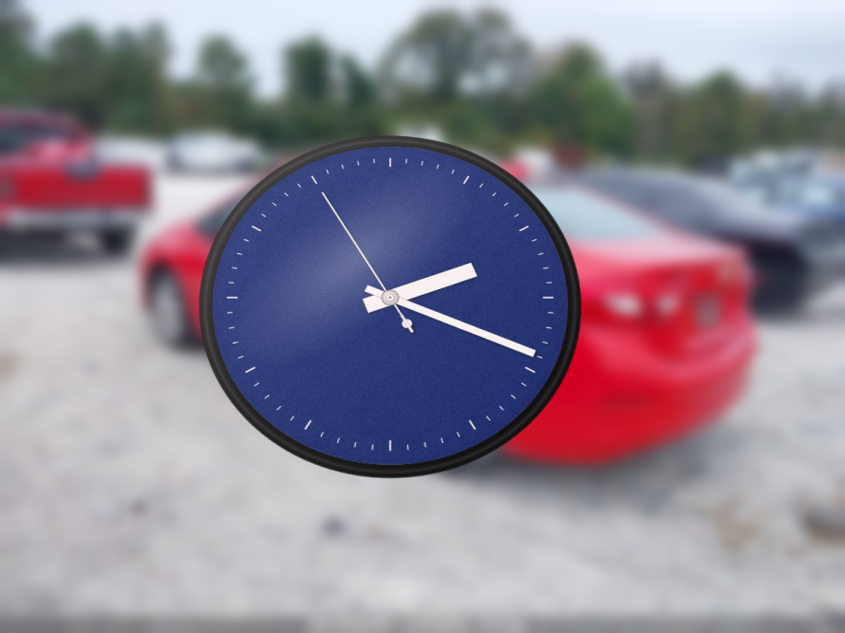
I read 2.18.55
